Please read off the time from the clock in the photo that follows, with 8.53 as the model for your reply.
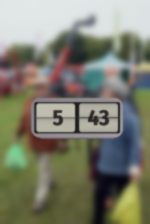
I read 5.43
